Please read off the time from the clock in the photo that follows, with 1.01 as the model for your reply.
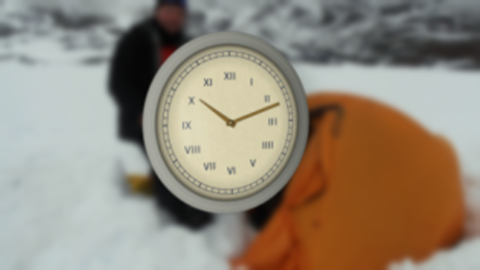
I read 10.12
